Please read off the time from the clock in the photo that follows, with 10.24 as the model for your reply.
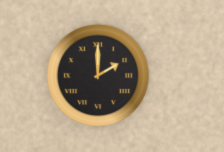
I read 2.00
